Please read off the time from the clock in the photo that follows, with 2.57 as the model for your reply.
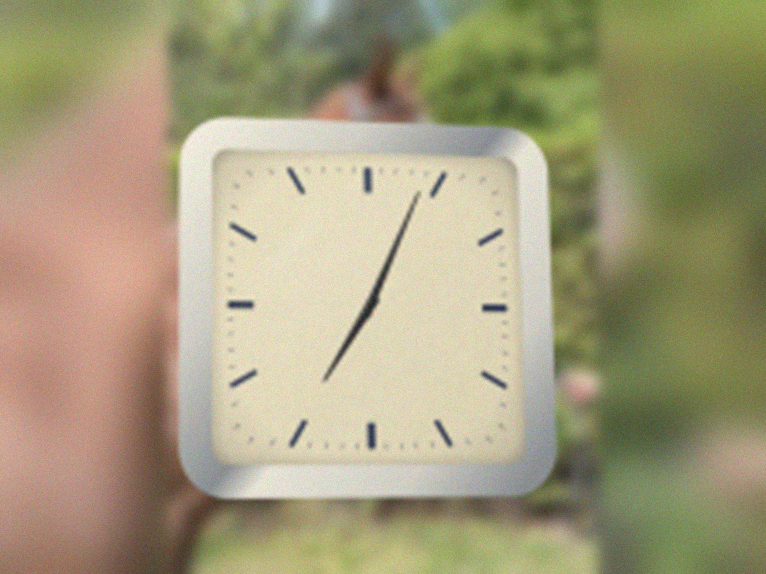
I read 7.04
